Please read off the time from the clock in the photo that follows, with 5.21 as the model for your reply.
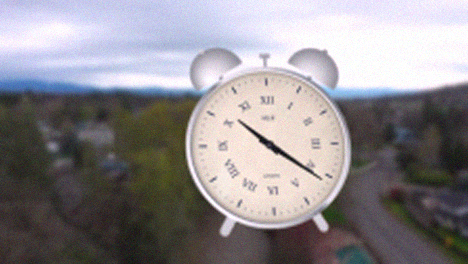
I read 10.21
